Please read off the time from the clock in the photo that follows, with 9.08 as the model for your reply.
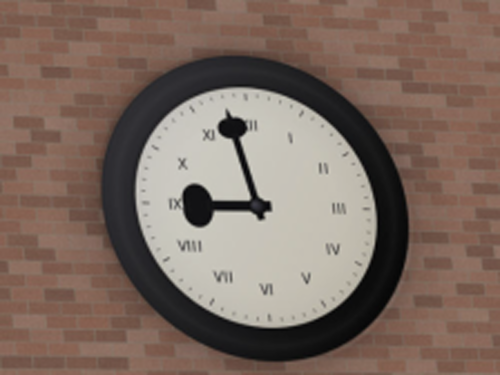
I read 8.58
